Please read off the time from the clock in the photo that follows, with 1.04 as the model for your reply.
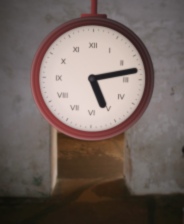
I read 5.13
